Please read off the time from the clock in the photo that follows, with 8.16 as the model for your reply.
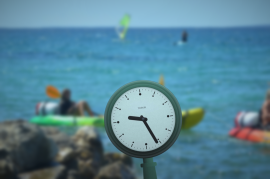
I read 9.26
